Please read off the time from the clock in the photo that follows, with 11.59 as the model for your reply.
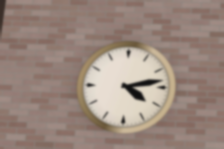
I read 4.13
